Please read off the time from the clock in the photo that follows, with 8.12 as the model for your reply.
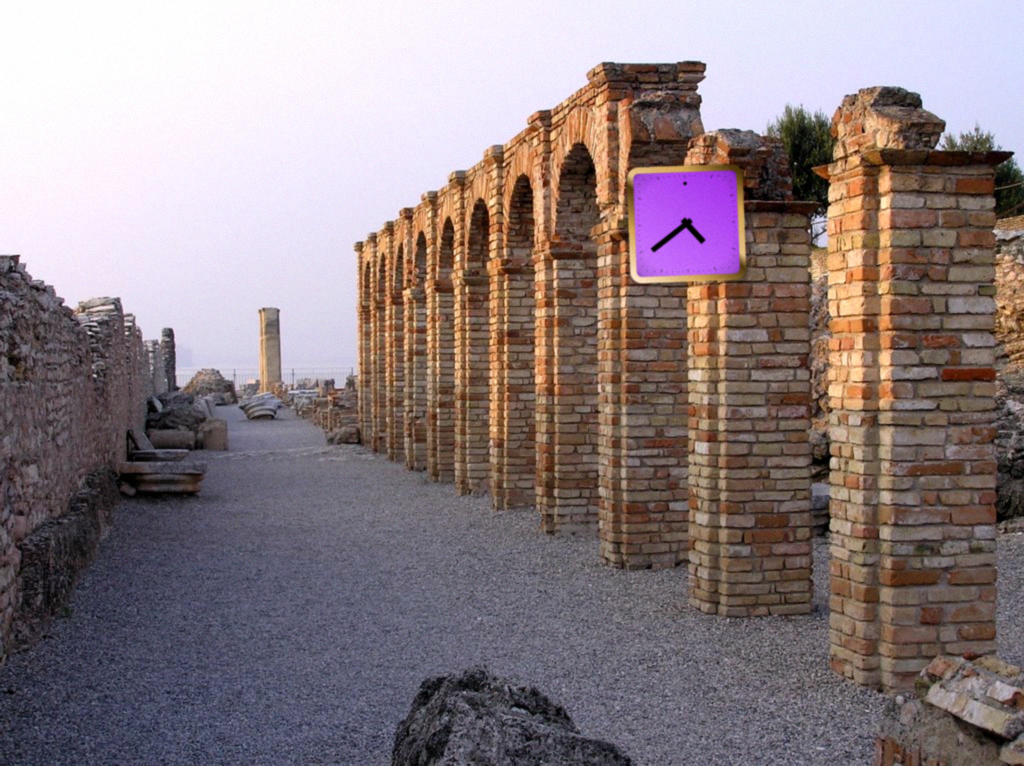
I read 4.39
